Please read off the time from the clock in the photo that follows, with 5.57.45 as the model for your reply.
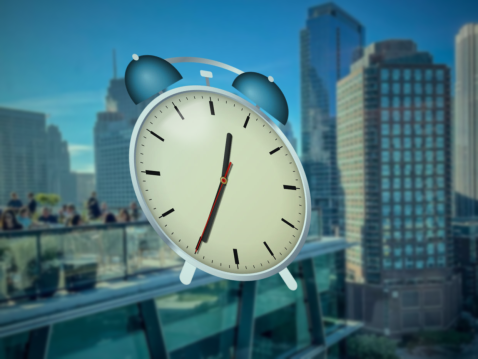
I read 12.34.35
